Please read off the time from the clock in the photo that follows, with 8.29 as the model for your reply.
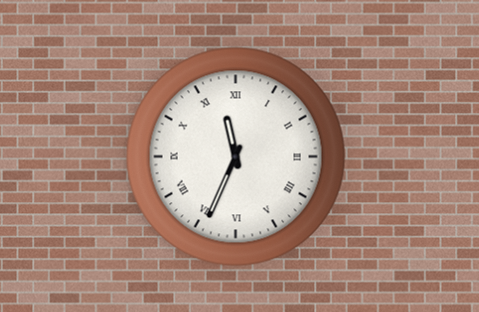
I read 11.34
